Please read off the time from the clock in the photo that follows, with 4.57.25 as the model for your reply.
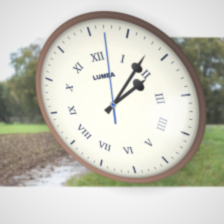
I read 2.08.02
